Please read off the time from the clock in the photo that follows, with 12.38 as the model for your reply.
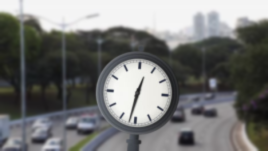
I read 12.32
